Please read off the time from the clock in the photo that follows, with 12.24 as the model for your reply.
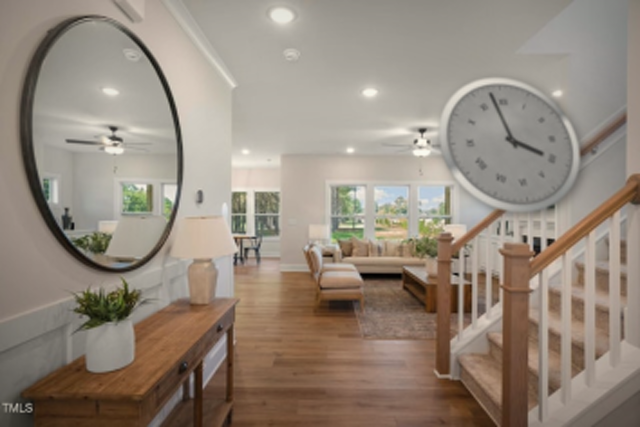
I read 3.58
